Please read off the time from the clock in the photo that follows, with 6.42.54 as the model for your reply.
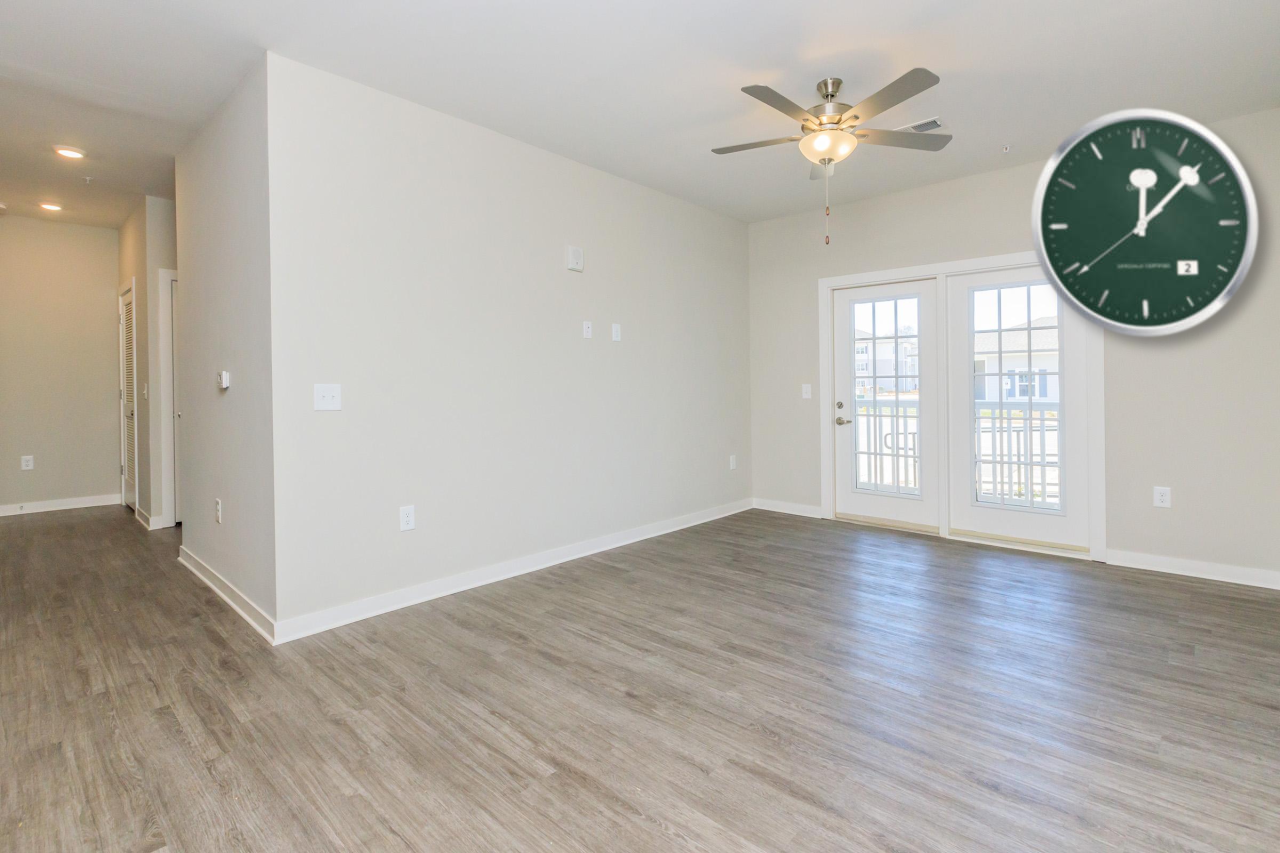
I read 12.07.39
